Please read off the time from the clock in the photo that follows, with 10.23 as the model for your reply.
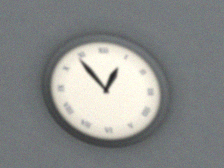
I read 12.54
